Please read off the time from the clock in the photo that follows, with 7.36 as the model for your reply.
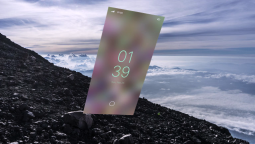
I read 1.39
